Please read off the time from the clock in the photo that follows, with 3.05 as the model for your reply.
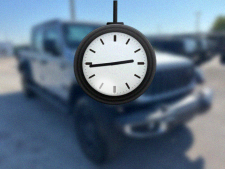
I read 2.44
